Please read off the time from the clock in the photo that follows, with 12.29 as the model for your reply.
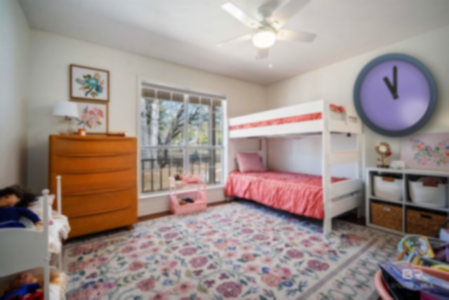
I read 11.00
